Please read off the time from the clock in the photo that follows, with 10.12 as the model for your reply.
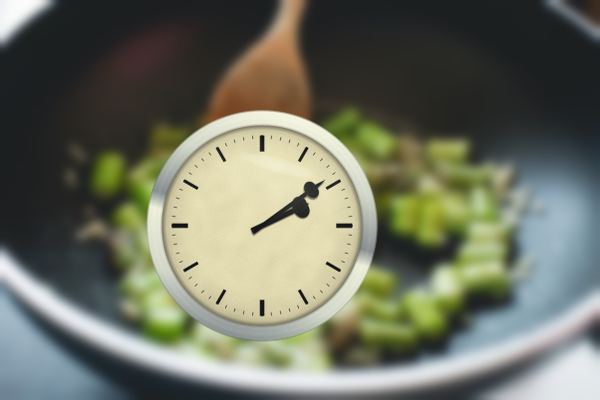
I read 2.09
